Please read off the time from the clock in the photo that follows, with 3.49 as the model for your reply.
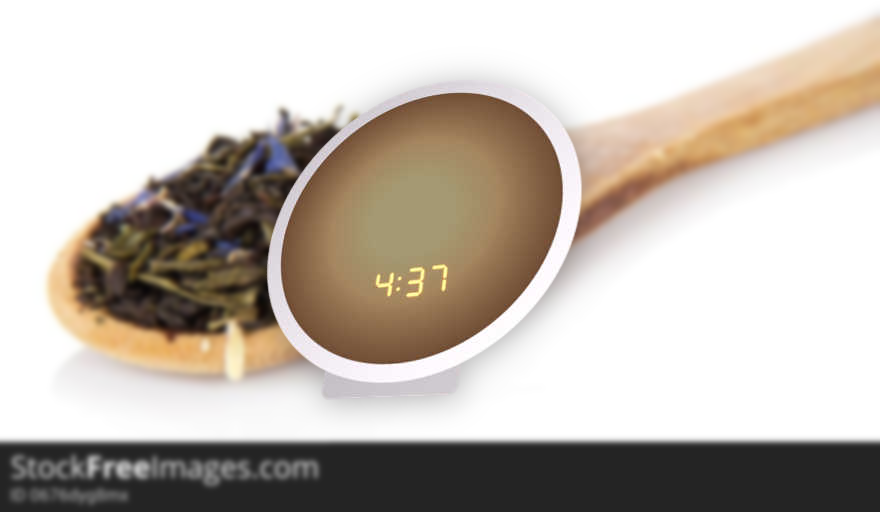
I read 4.37
